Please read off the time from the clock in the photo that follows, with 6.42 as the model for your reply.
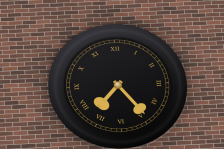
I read 7.24
